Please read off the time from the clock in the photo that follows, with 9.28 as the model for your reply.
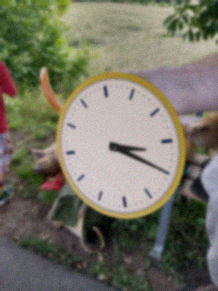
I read 3.20
